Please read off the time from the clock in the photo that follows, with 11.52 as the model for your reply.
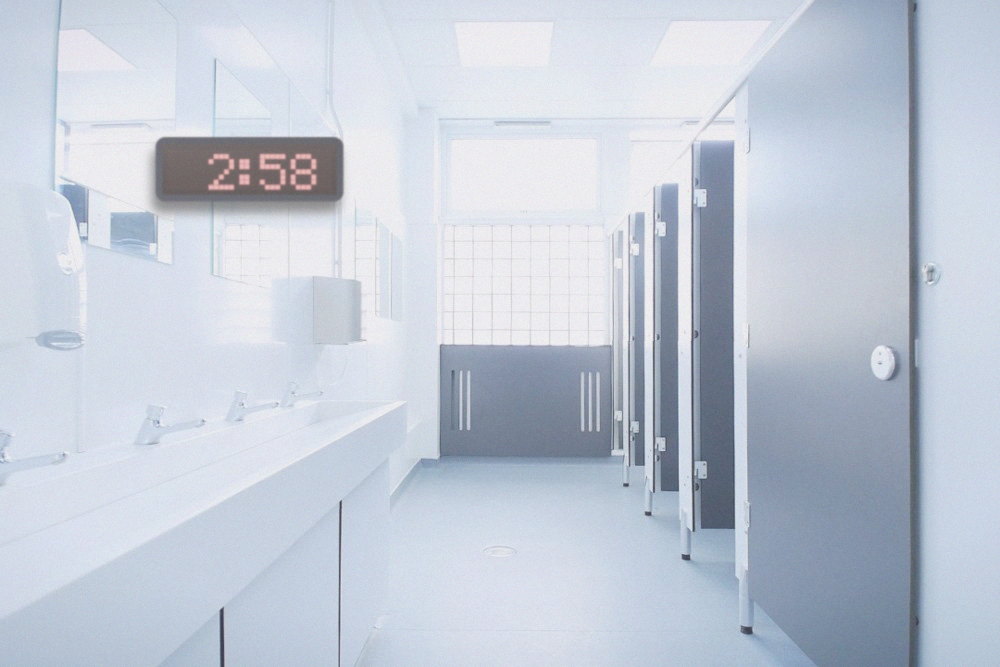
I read 2.58
